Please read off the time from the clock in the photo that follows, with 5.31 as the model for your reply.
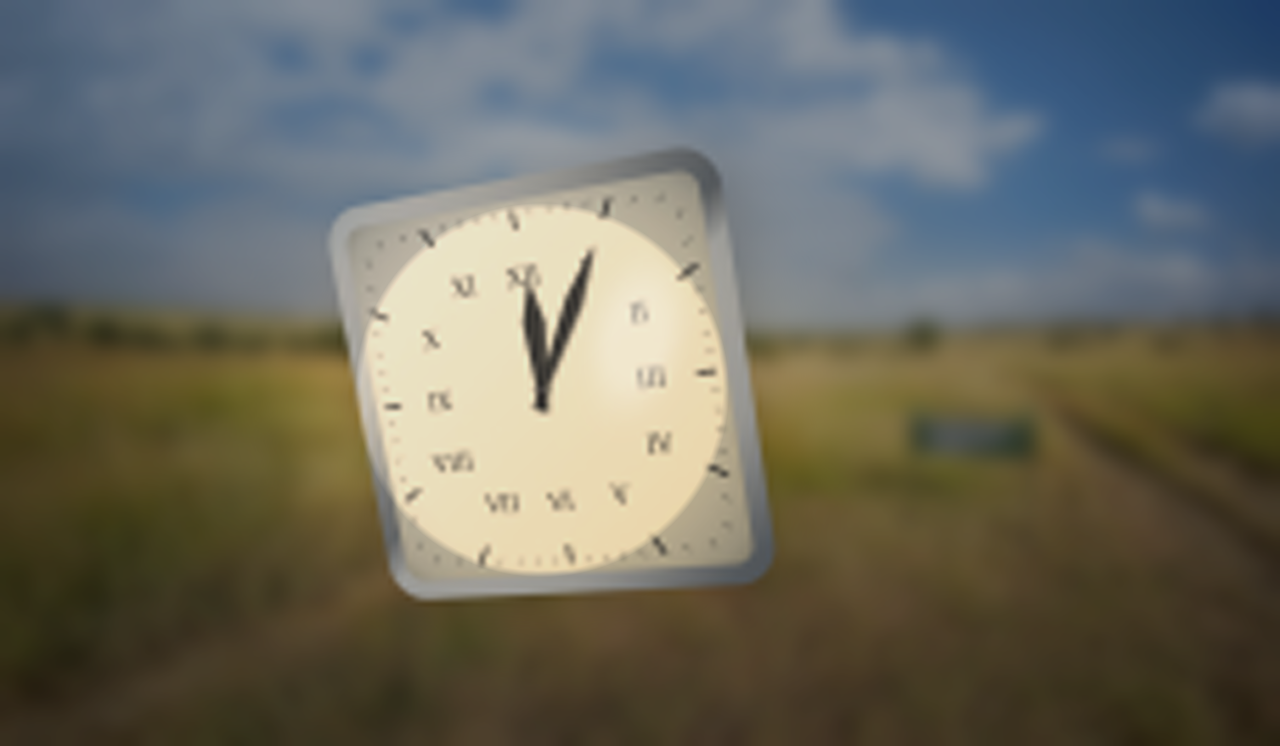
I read 12.05
